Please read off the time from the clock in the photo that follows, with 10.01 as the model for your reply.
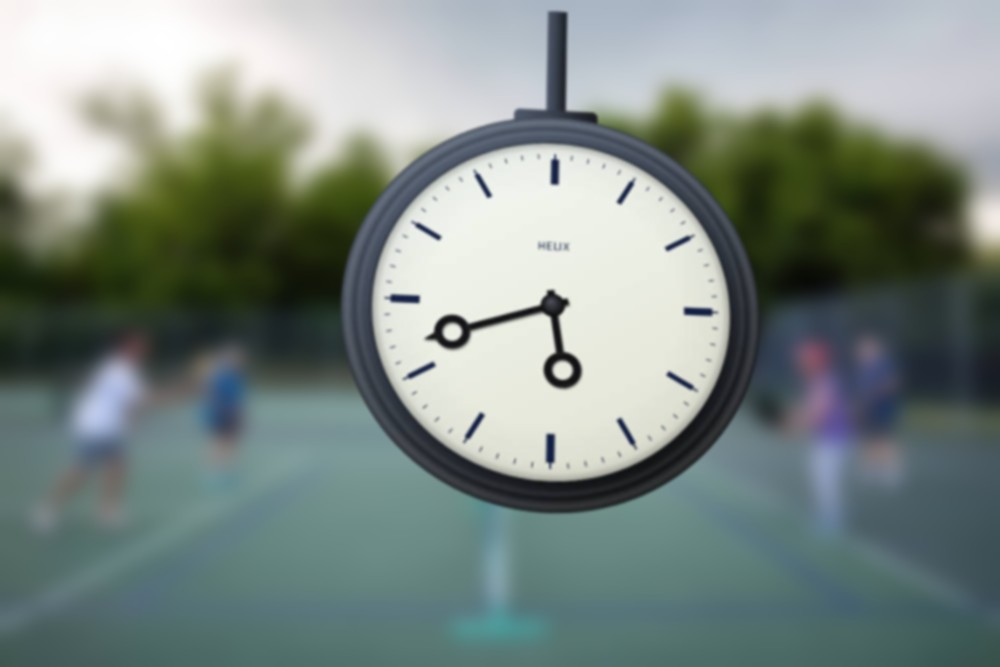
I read 5.42
